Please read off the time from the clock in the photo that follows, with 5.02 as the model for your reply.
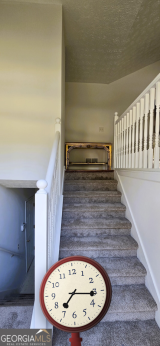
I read 7.16
